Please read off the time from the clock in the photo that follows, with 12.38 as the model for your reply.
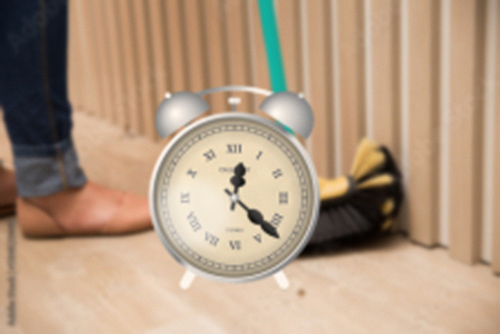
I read 12.22
